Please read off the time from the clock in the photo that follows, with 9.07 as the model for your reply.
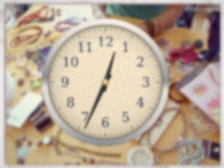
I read 12.34
